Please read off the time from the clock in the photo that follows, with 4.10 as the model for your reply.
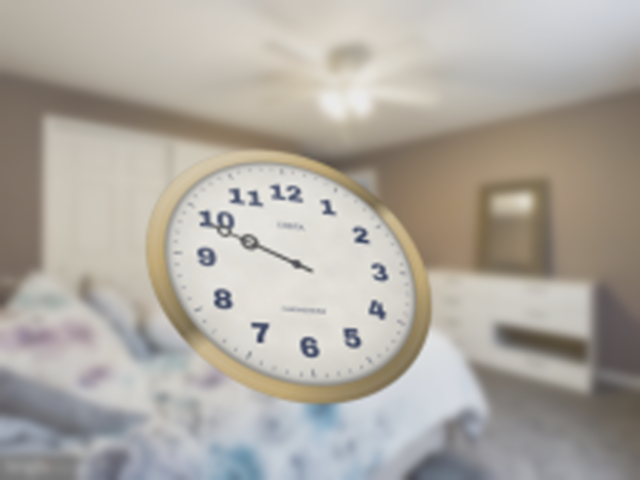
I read 9.49
